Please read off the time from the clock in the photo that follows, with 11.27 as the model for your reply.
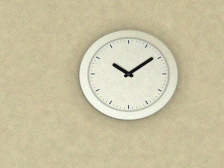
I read 10.09
